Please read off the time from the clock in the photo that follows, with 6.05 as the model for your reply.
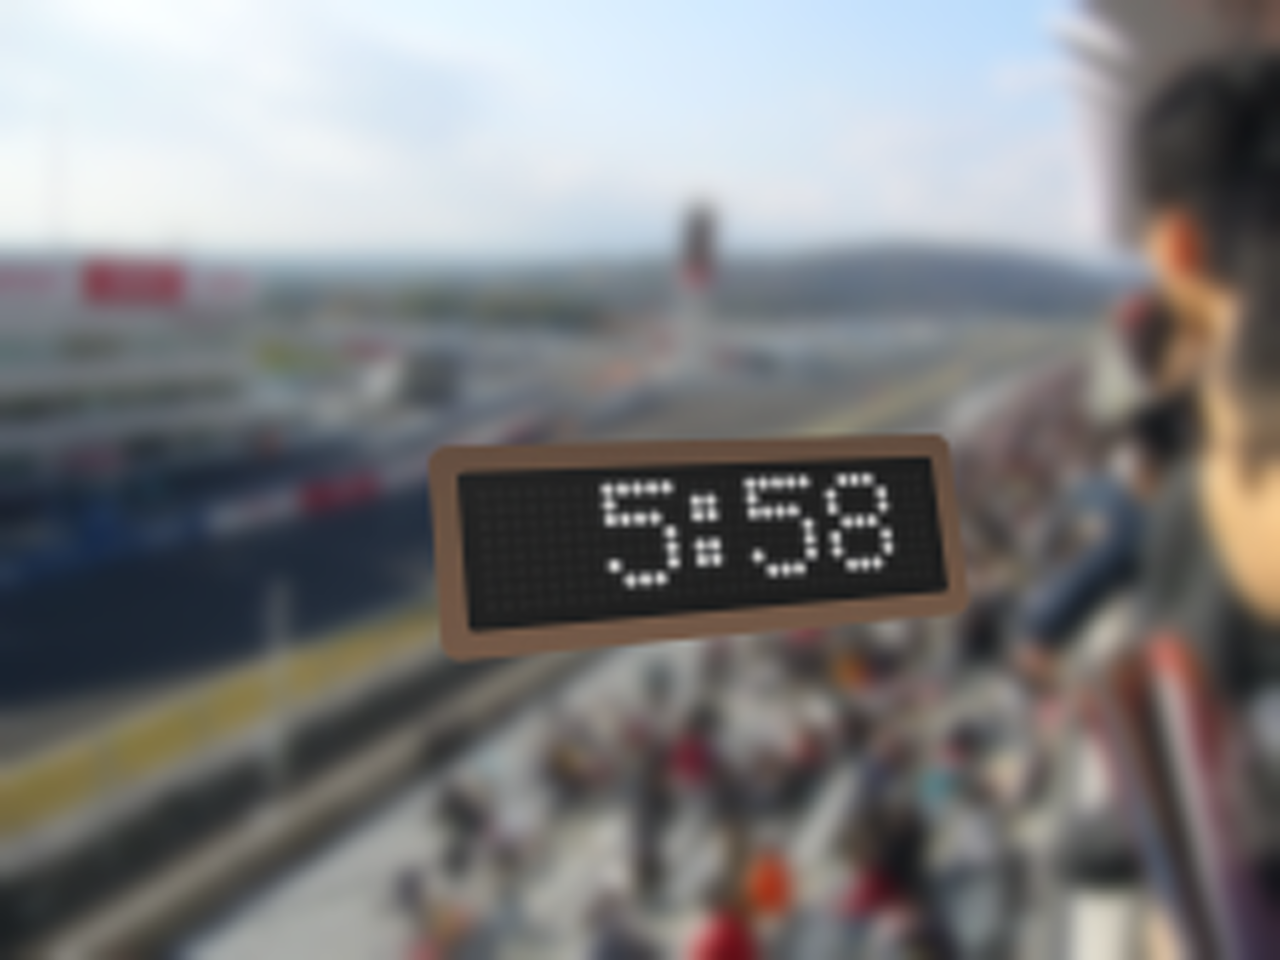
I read 5.58
